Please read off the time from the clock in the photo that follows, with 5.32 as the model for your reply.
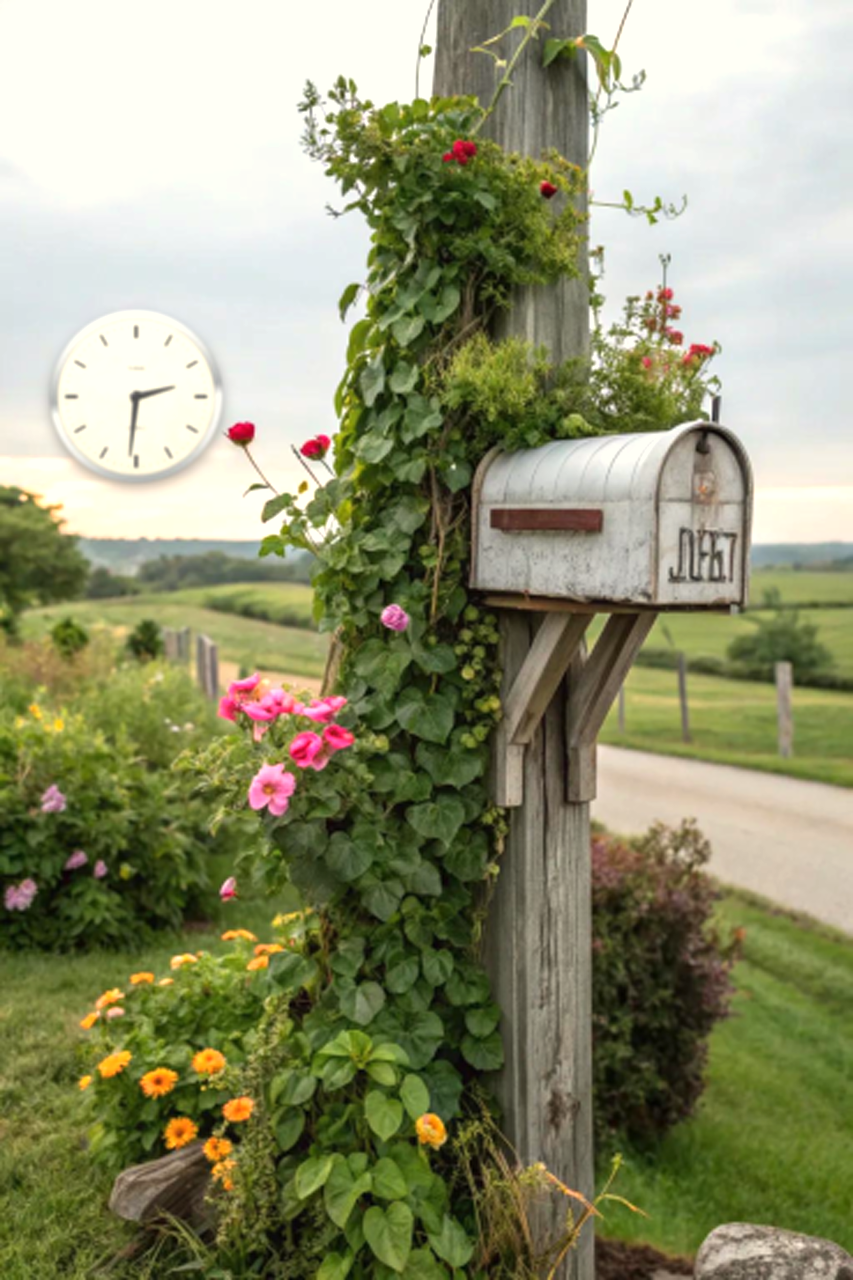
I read 2.31
